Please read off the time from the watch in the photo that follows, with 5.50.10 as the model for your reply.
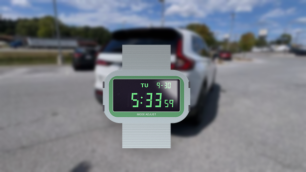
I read 5.33.59
